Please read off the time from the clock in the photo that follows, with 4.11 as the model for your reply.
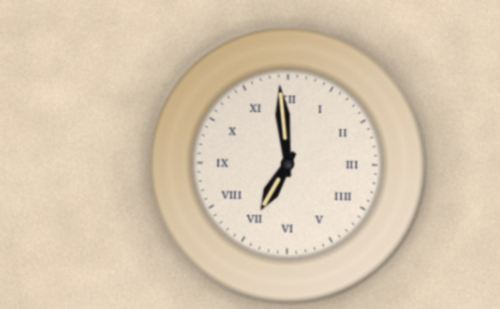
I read 6.59
